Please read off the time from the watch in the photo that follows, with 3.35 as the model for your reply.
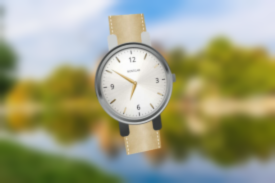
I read 6.51
